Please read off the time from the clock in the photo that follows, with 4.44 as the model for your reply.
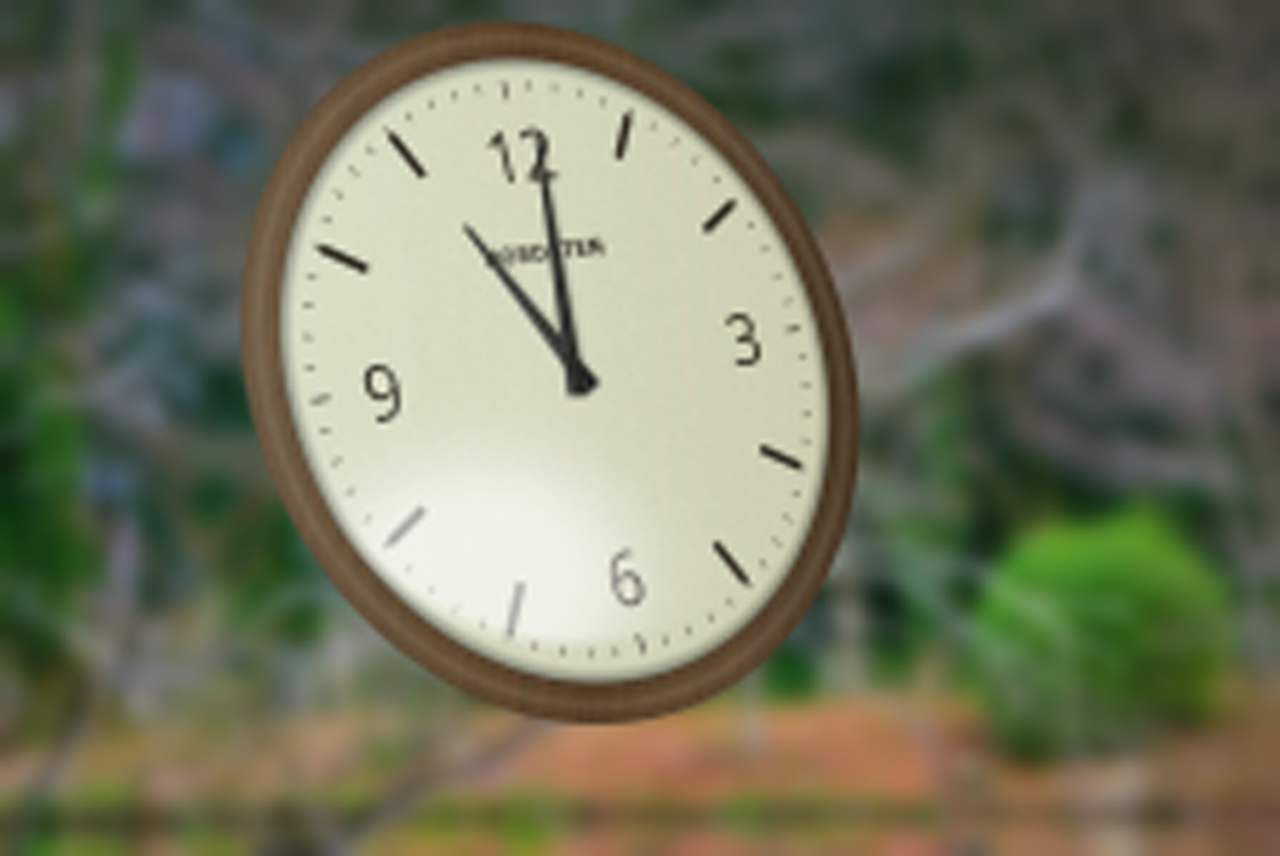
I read 11.01
